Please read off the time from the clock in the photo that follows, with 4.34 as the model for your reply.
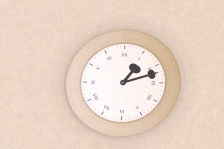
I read 1.12
